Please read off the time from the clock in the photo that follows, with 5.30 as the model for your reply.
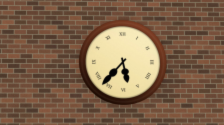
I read 5.37
